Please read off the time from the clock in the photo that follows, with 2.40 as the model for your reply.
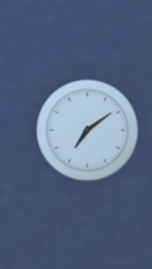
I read 7.09
